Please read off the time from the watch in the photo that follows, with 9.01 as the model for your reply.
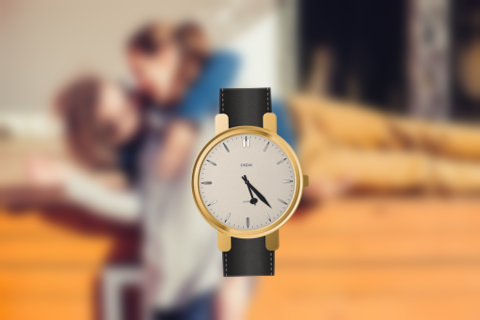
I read 5.23
